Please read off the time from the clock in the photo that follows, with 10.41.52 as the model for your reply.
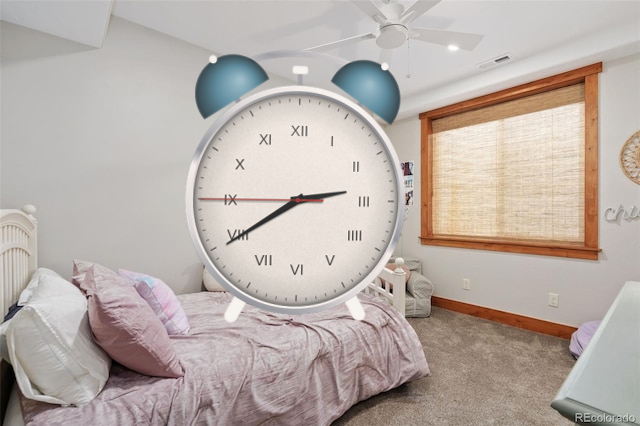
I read 2.39.45
